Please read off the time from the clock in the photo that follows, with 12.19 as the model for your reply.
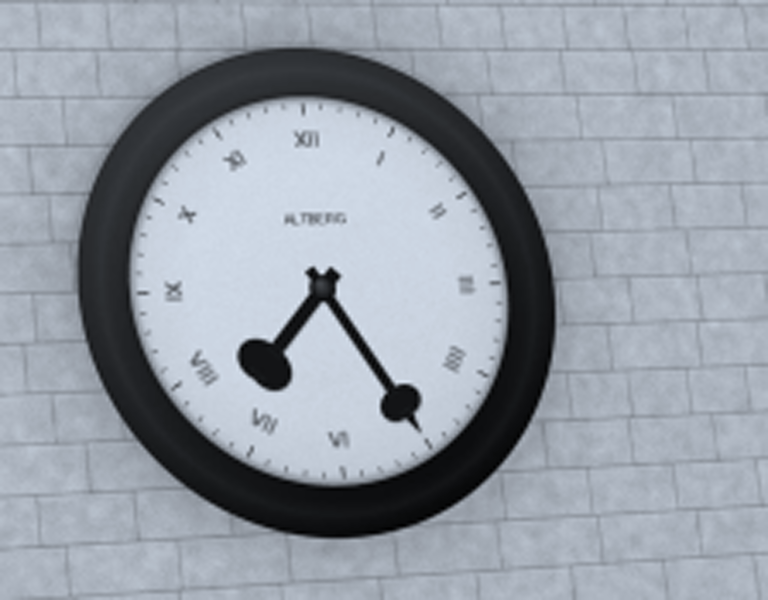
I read 7.25
